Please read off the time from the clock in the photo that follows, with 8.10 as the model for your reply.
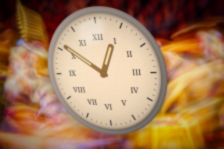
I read 12.51
